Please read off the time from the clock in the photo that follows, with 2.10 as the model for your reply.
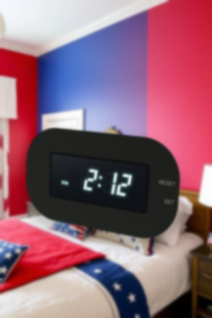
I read 2.12
